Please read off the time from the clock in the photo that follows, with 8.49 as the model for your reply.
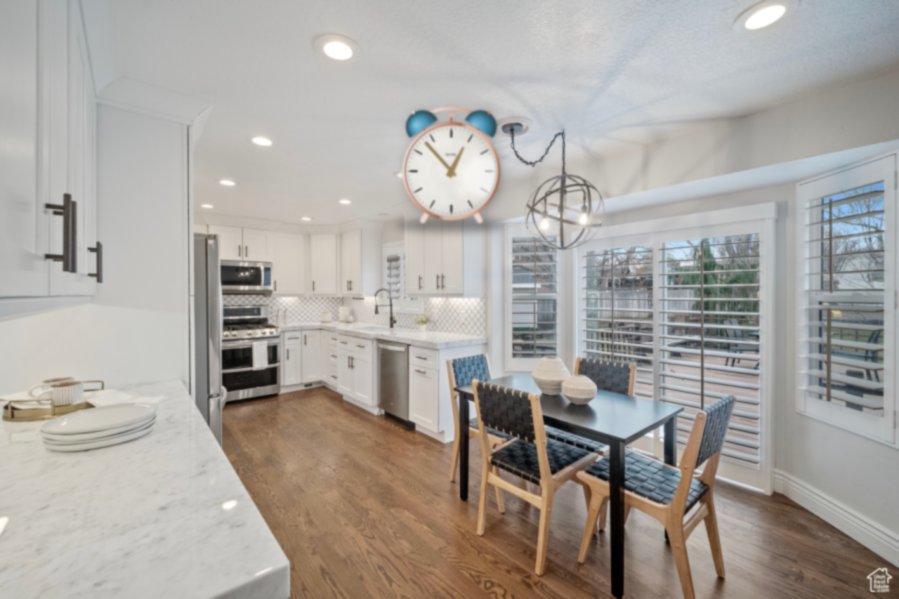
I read 12.53
